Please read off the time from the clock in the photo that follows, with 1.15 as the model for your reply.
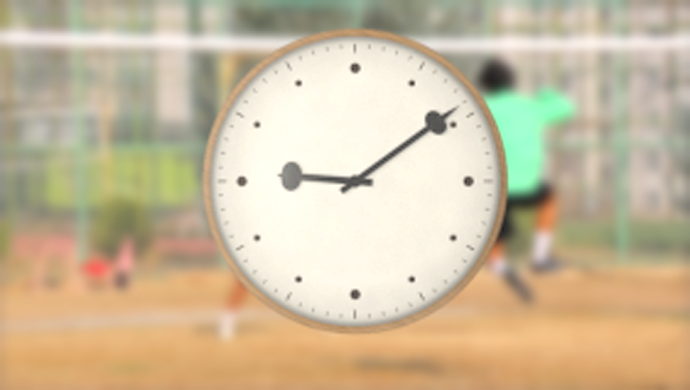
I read 9.09
